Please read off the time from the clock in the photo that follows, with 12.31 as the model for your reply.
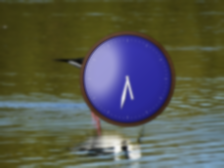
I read 5.32
